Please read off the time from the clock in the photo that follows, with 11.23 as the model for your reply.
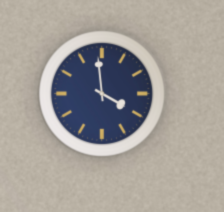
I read 3.59
